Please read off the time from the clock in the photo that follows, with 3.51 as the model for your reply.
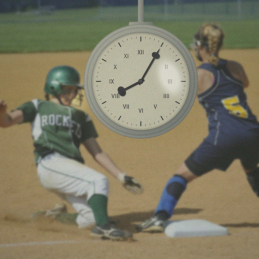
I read 8.05
